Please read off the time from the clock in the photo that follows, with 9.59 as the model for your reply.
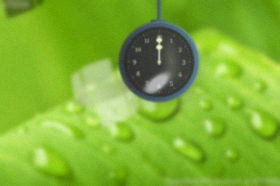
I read 12.00
